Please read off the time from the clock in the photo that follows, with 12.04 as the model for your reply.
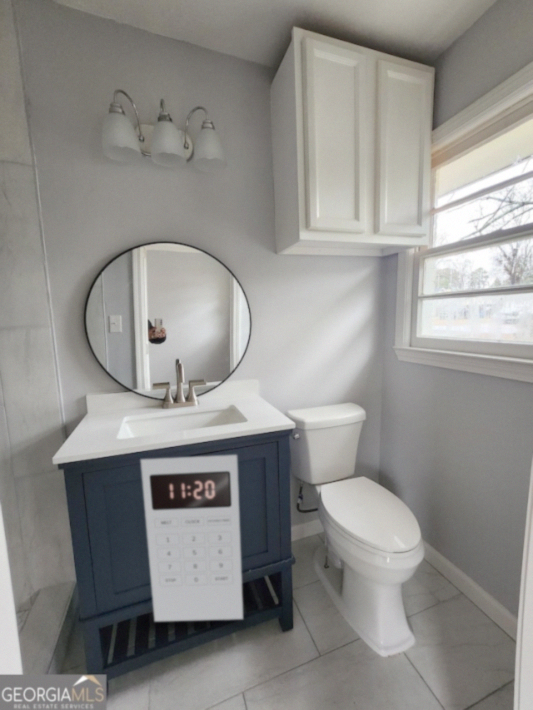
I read 11.20
